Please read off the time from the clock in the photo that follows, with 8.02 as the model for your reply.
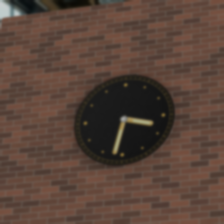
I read 3.32
